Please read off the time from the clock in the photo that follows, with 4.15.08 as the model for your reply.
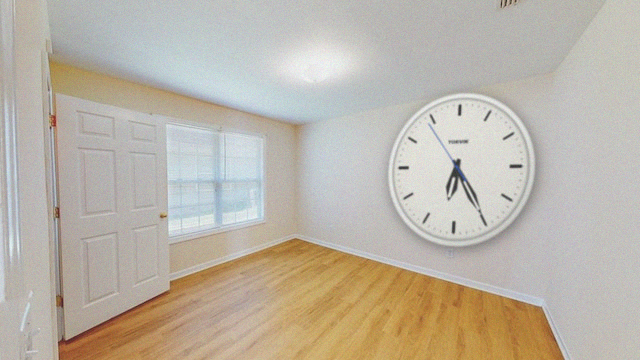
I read 6.24.54
